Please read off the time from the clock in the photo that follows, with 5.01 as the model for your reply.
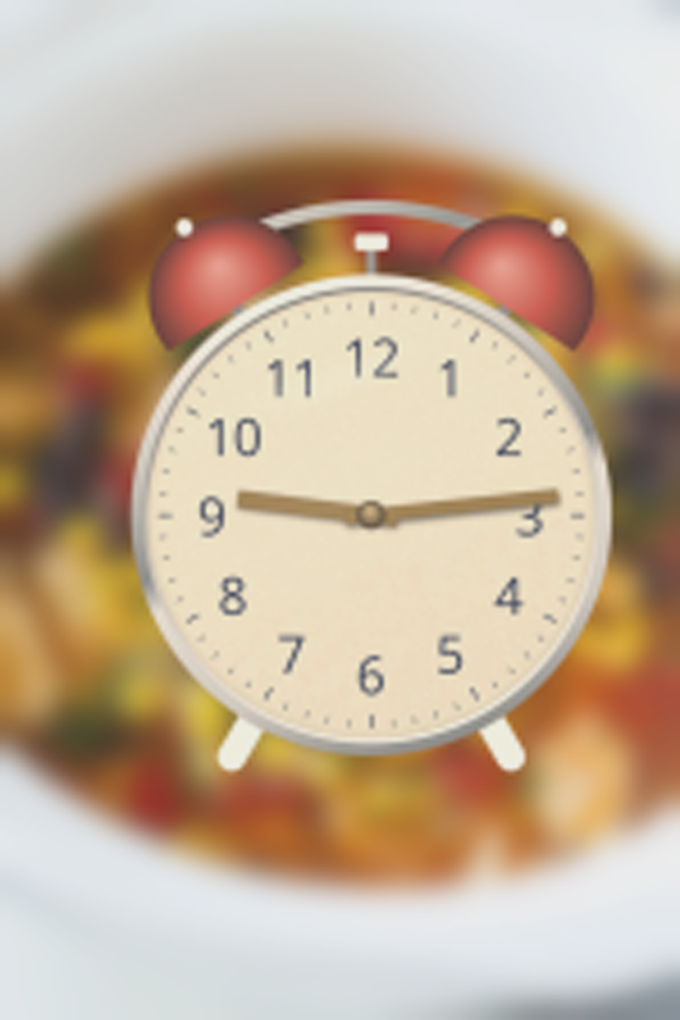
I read 9.14
